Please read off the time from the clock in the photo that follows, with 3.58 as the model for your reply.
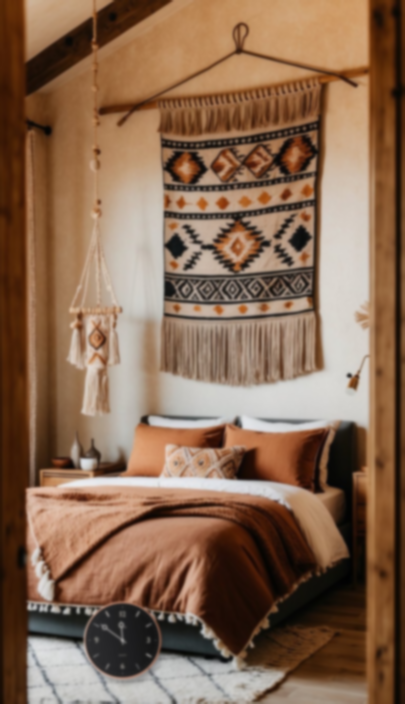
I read 11.51
